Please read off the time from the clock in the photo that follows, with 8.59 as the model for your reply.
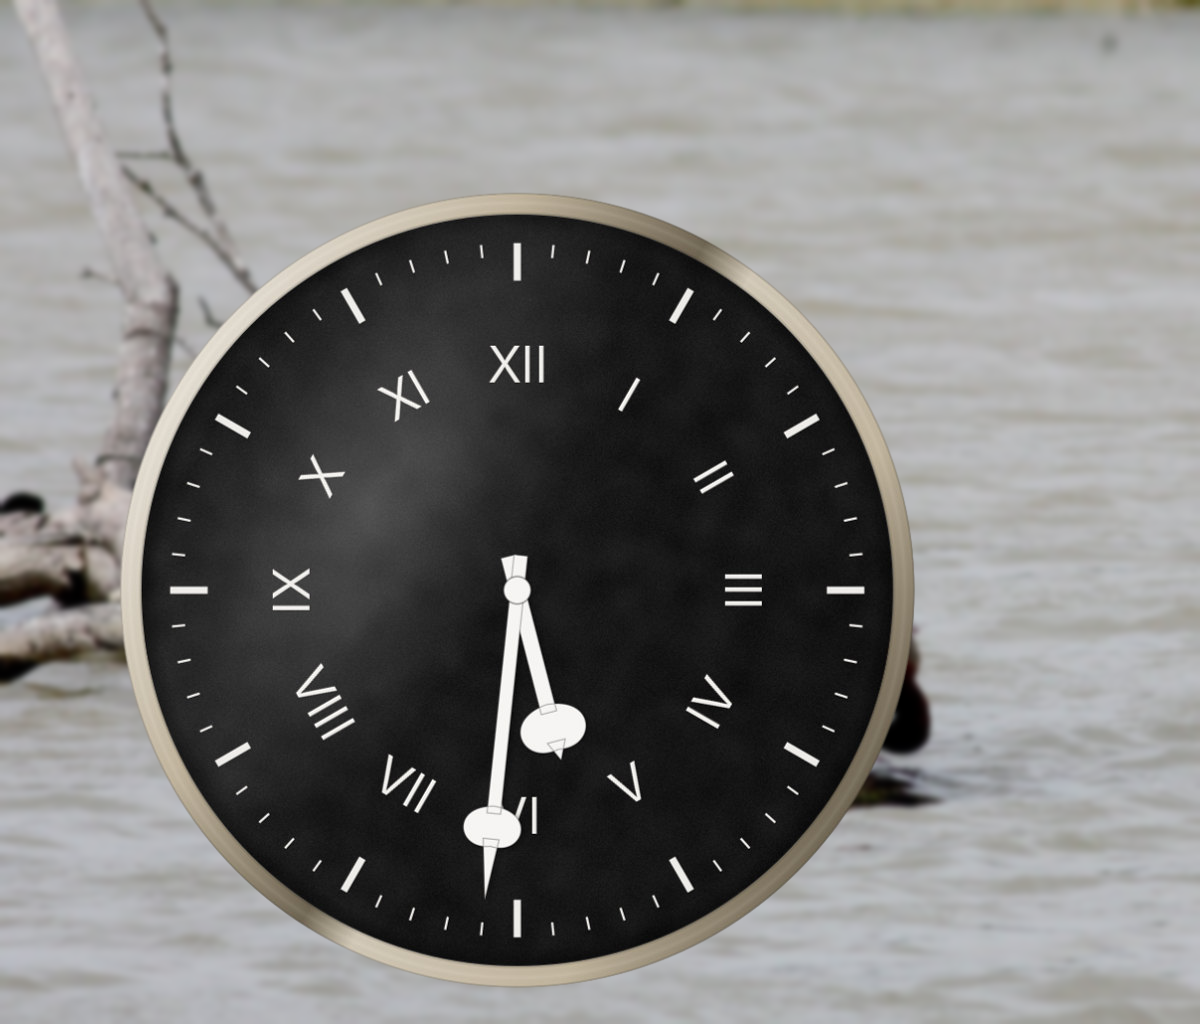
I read 5.31
